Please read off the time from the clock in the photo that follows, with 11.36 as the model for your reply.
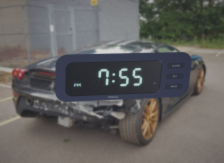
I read 7.55
